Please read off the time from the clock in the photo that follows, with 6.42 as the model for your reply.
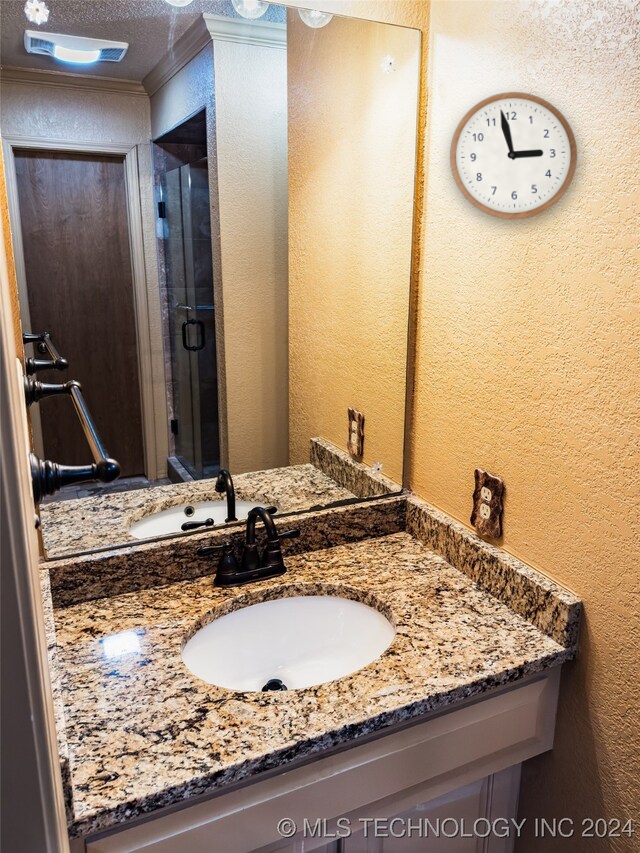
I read 2.58
